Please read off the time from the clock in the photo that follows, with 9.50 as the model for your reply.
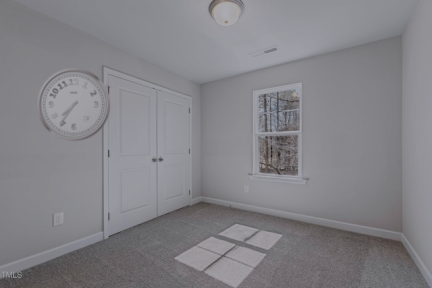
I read 7.36
